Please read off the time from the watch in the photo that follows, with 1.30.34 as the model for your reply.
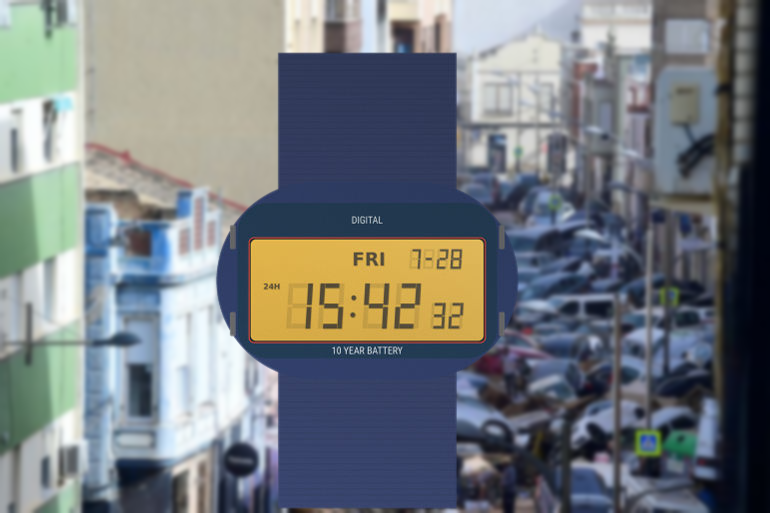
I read 15.42.32
